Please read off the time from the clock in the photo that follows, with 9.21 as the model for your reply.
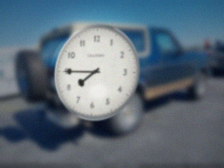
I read 7.45
